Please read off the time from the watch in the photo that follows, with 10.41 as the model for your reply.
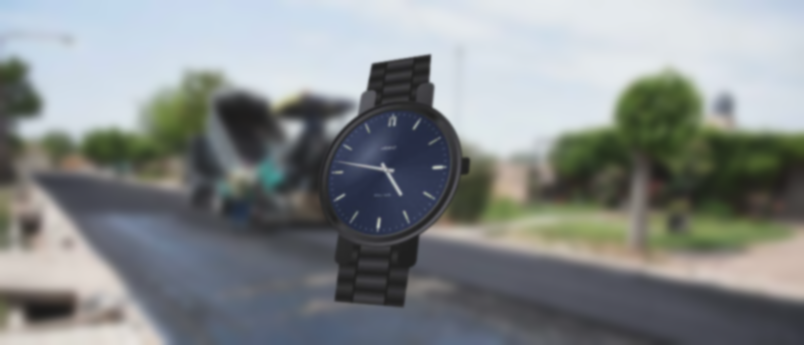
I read 4.47
